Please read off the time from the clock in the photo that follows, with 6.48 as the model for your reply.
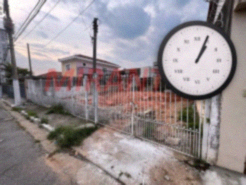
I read 1.04
